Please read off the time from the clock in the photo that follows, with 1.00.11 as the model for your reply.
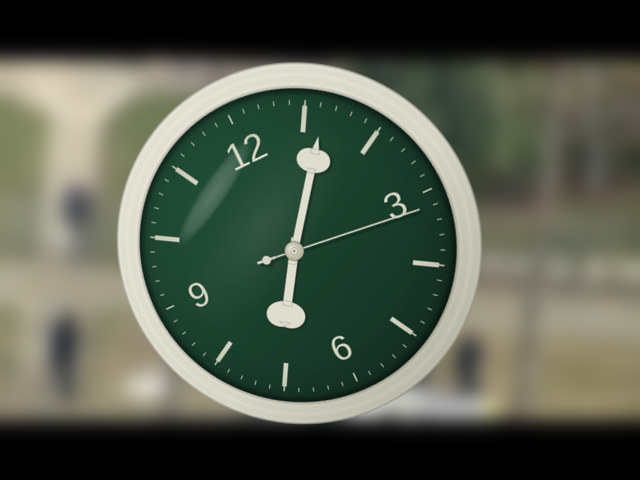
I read 7.06.16
